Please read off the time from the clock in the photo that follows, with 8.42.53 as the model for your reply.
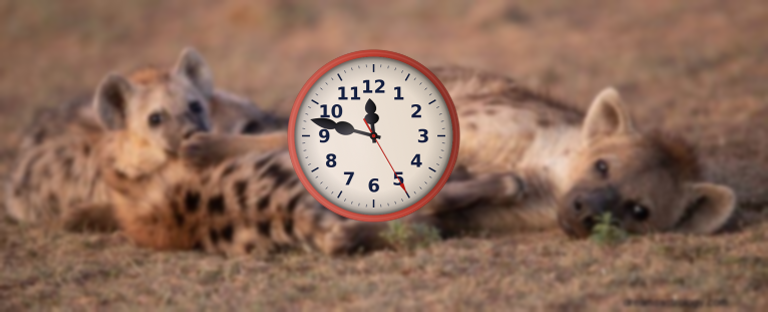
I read 11.47.25
